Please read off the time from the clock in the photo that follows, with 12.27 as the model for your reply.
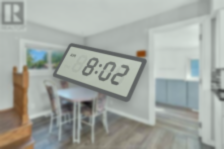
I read 8.02
